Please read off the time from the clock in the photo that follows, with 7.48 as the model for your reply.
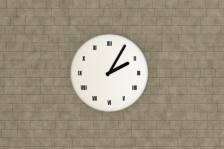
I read 2.05
